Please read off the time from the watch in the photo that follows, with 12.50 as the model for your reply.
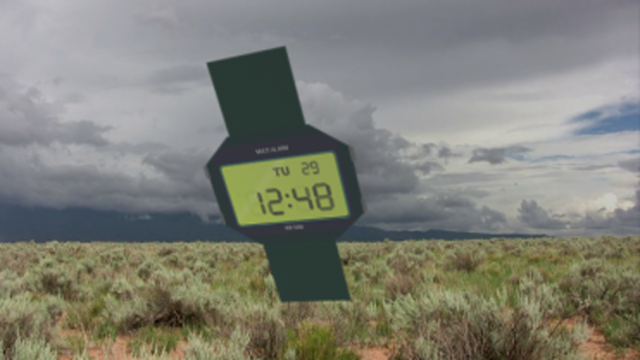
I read 12.48
